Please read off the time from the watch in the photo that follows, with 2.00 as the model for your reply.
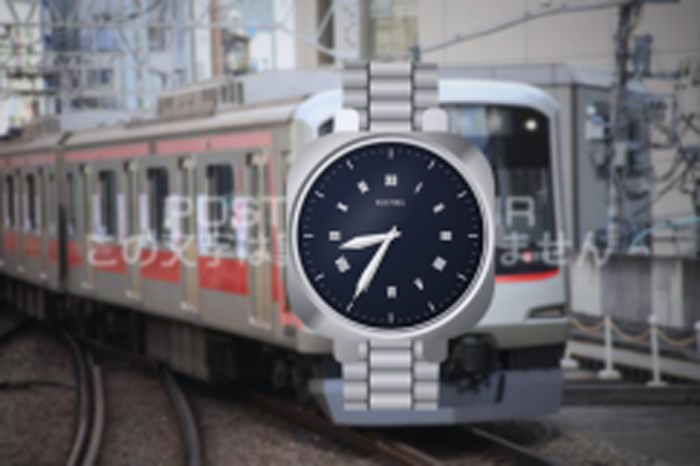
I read 8.35
